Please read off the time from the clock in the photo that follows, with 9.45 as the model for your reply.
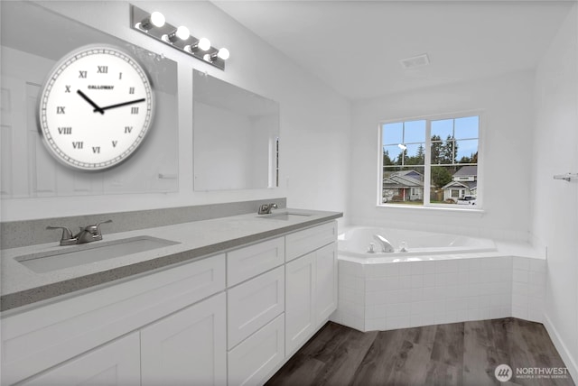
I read 10.13
